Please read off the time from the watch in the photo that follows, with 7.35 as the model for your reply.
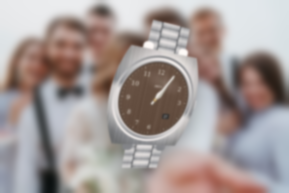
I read 1.05
